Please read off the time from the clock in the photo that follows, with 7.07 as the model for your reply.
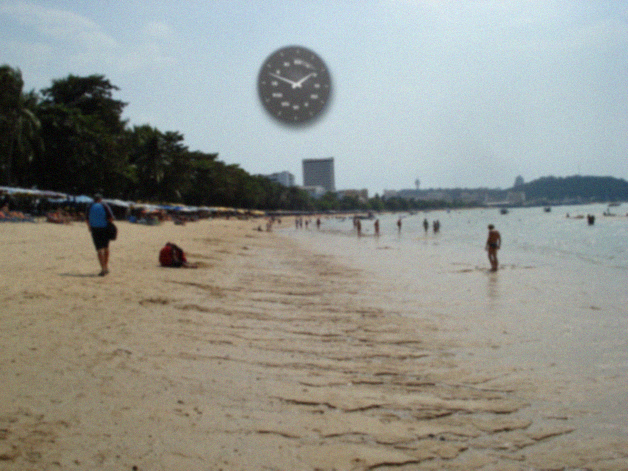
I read 1.48
